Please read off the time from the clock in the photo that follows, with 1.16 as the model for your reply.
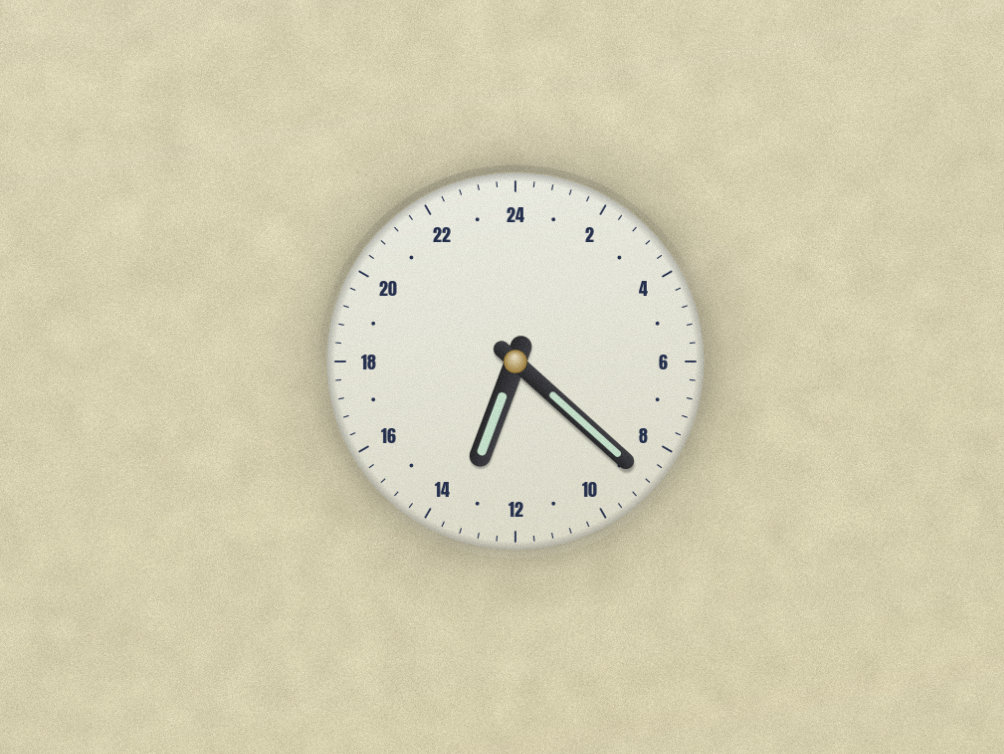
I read 13.22
